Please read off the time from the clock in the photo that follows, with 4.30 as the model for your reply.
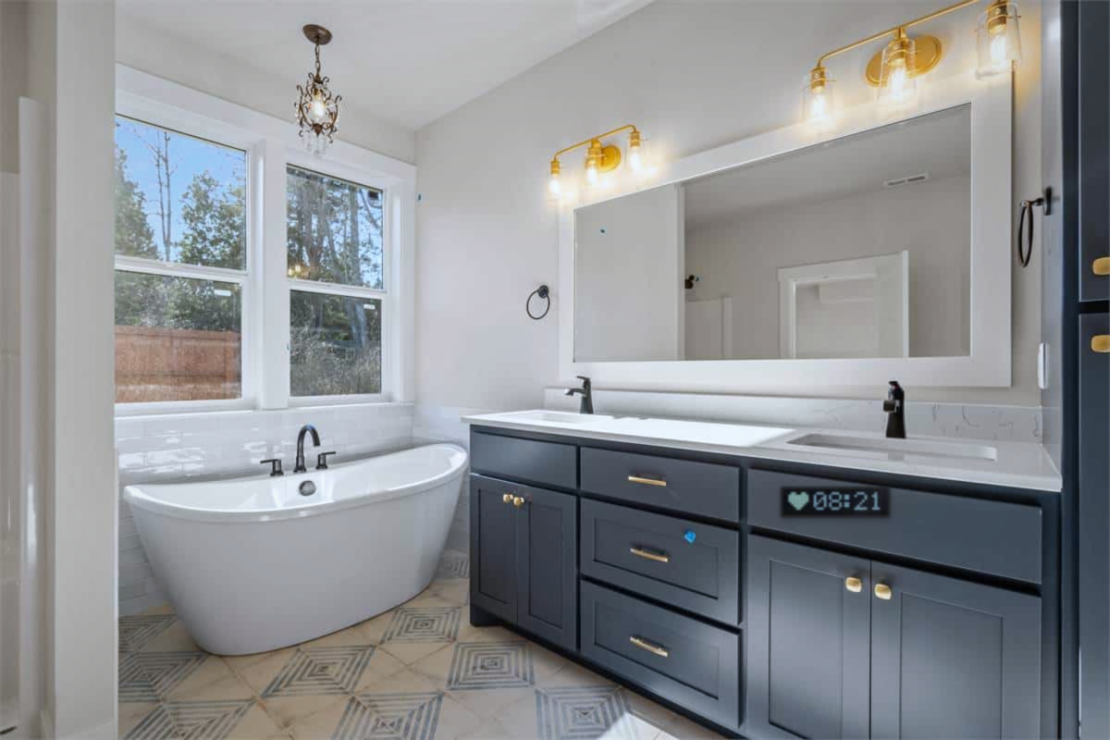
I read 8.21
